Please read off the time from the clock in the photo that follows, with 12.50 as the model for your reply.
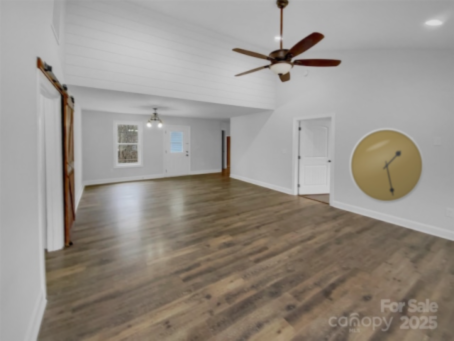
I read 1.28
